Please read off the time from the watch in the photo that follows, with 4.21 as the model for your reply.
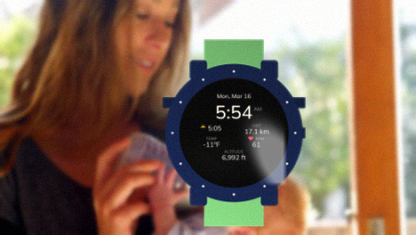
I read 5.54
